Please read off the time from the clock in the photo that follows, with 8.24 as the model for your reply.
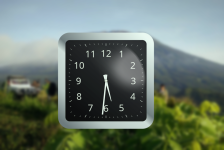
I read 5.31
